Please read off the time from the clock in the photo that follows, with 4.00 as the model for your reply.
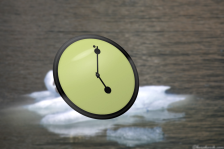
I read 5.01
